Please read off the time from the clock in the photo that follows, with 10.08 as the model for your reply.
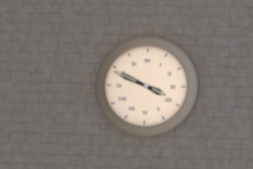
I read 3.49
